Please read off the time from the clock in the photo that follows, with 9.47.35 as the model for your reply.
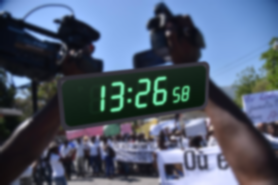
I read 13.26.58
